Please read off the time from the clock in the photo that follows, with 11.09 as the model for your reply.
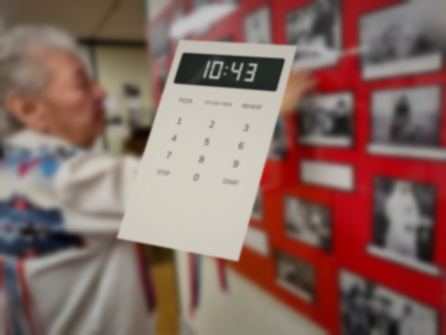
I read 10.43
